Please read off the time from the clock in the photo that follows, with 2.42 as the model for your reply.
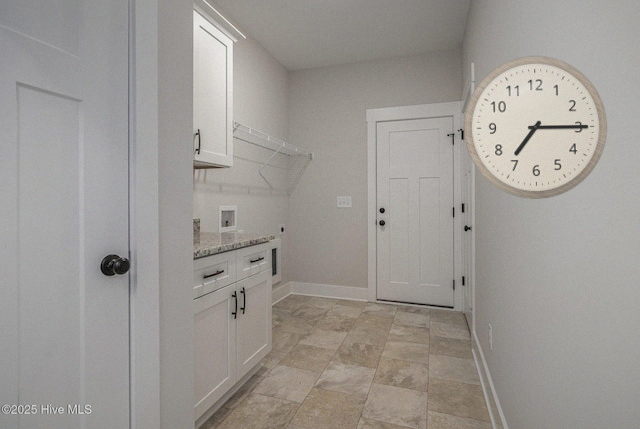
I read 7.15
